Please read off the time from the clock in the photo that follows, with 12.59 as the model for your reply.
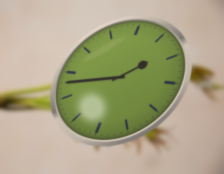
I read 1.43
